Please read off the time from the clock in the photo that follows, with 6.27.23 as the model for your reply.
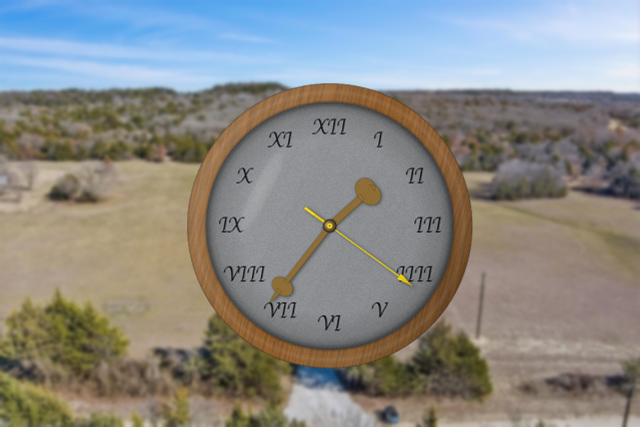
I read 1.36.21
